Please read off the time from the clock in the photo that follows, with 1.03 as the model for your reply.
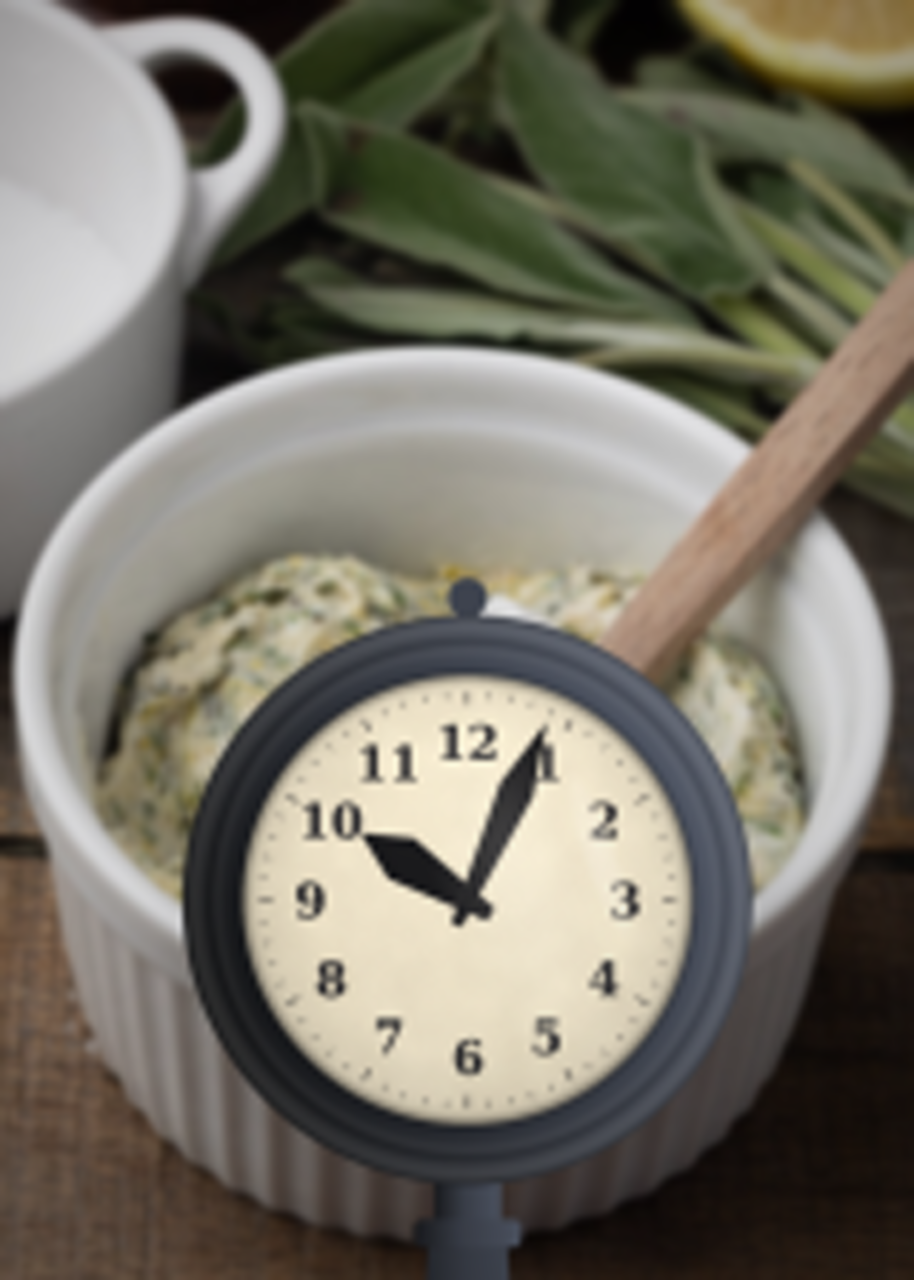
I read 10.04
